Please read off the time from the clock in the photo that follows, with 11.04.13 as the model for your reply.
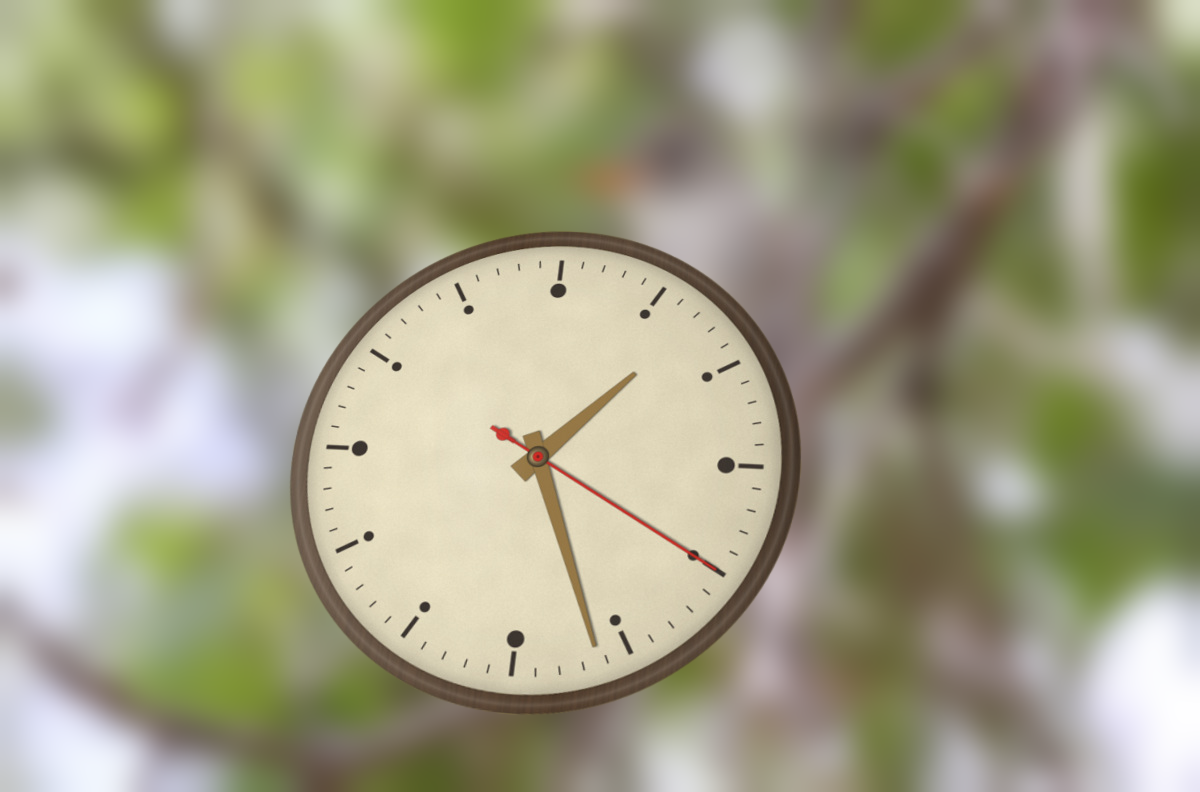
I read 1.26.20
